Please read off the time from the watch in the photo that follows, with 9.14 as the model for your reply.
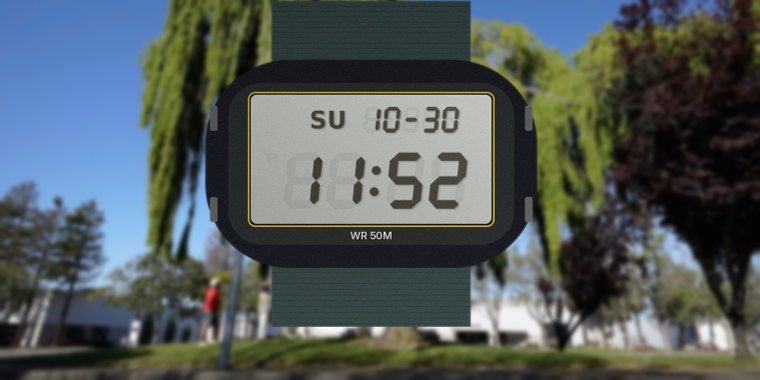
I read 11.52
